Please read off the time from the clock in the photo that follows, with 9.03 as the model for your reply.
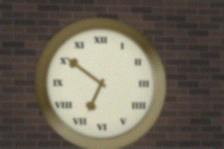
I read 6.51
